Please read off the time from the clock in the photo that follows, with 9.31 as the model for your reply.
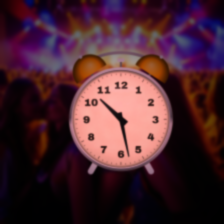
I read 10.28
